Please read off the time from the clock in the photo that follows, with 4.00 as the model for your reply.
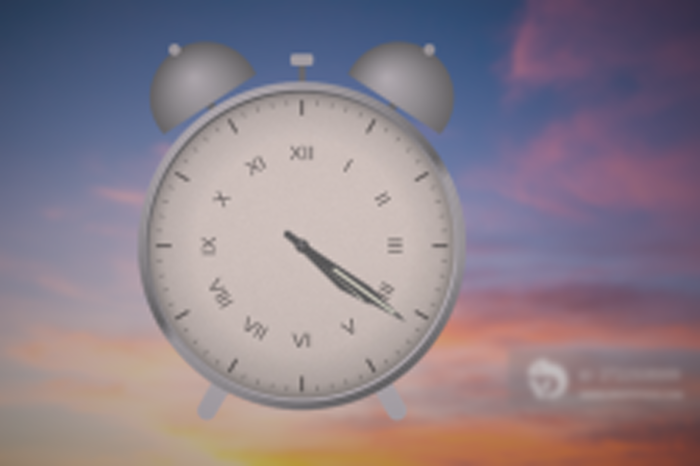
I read 4.21
